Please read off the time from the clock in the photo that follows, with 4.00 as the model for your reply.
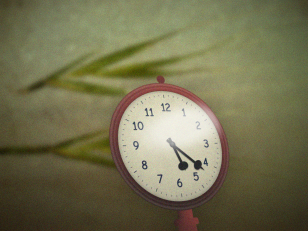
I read 5.22
